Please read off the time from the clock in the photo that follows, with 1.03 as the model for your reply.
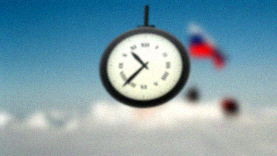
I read 10.37
